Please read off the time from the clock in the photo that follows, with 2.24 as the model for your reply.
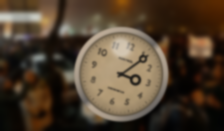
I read 3.06
